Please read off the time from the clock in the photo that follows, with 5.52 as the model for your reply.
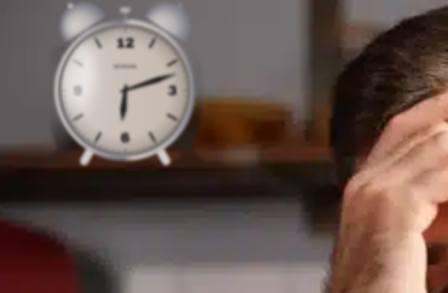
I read 6.12
